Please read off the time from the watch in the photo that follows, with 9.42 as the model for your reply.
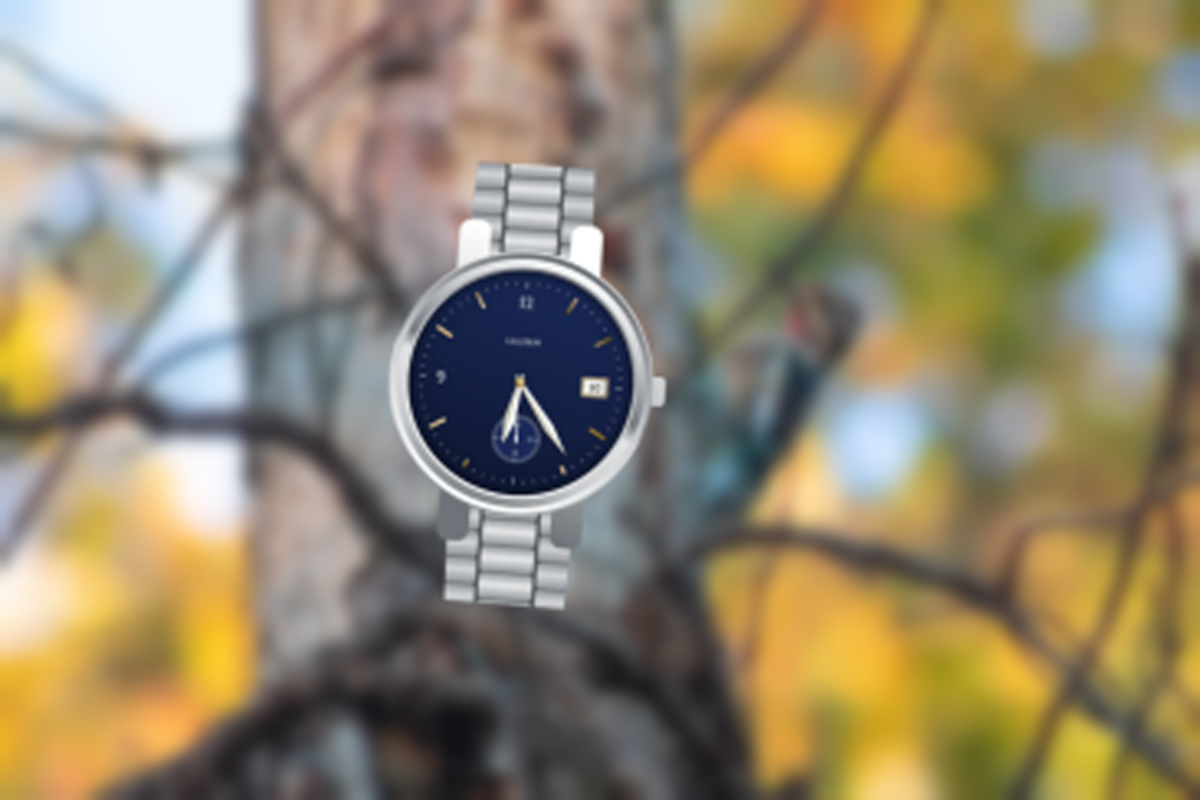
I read 6.24
